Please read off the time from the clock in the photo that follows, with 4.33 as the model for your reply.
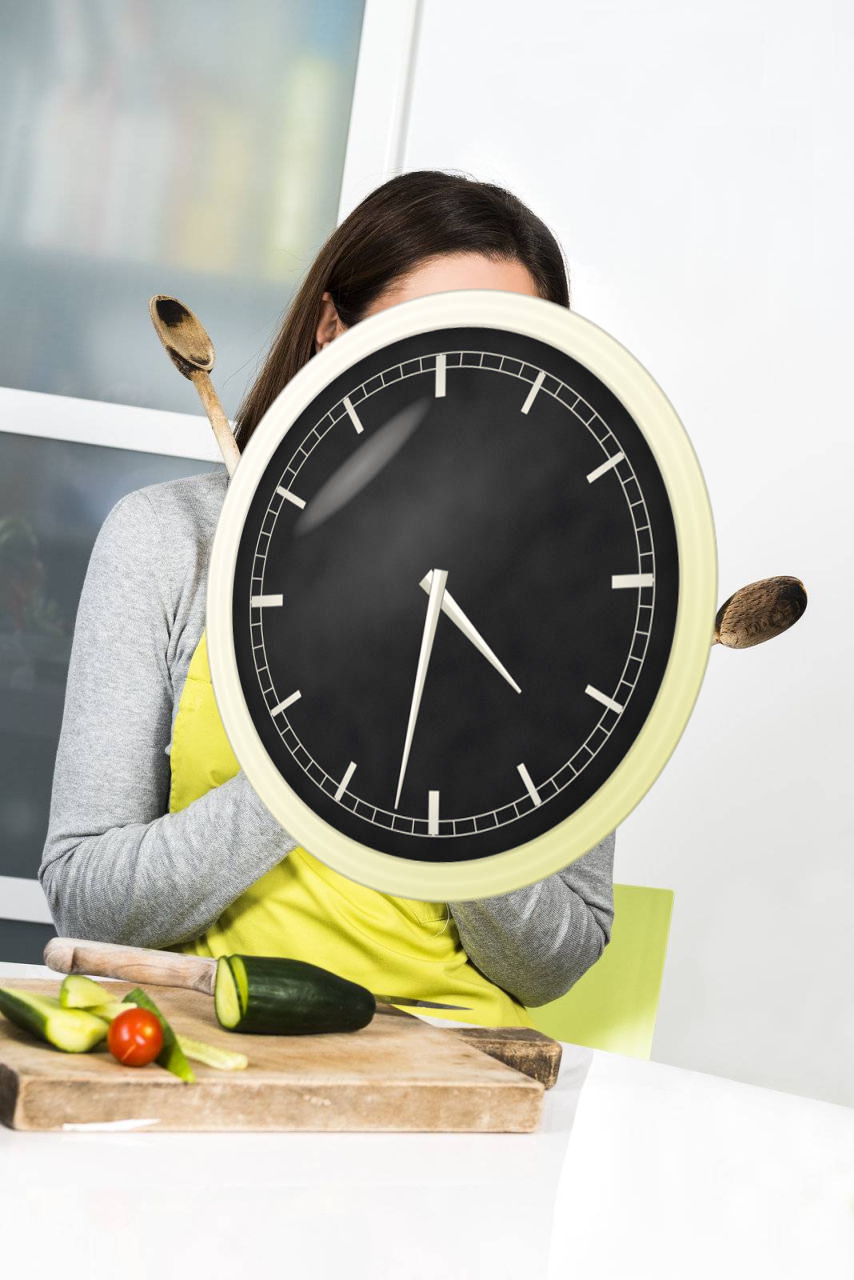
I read 4.32
